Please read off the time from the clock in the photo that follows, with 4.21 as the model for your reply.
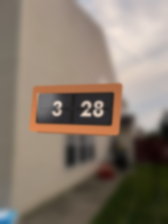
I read 3.28
